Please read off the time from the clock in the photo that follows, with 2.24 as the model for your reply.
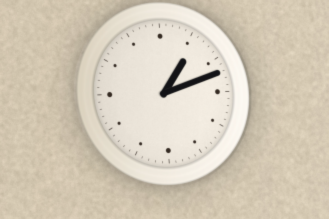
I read 1.12
